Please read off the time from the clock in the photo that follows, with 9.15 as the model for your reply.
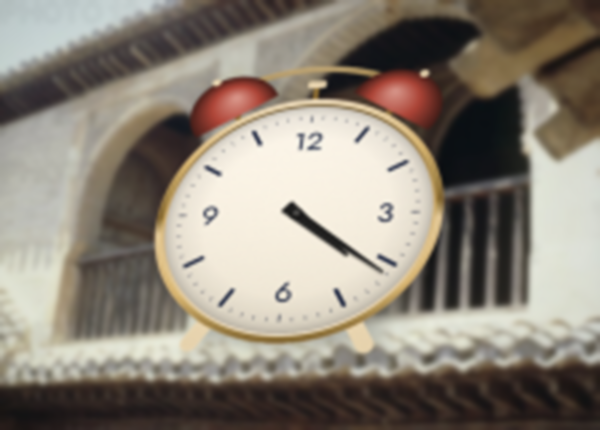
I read 4.21
